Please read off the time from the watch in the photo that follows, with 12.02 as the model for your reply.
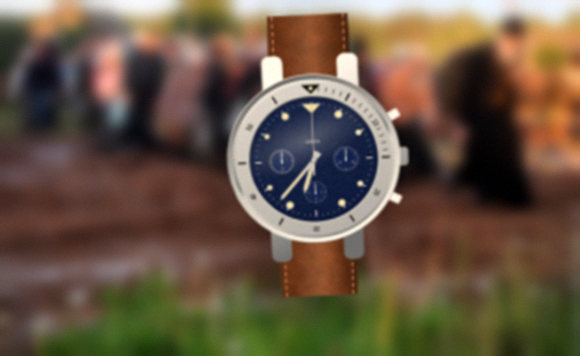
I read 6.37
